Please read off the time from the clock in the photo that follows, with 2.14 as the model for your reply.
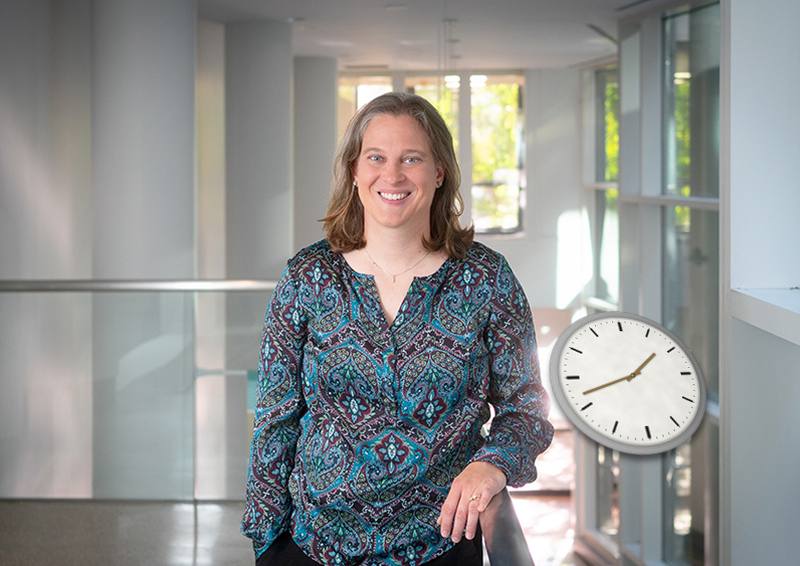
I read 1.42
